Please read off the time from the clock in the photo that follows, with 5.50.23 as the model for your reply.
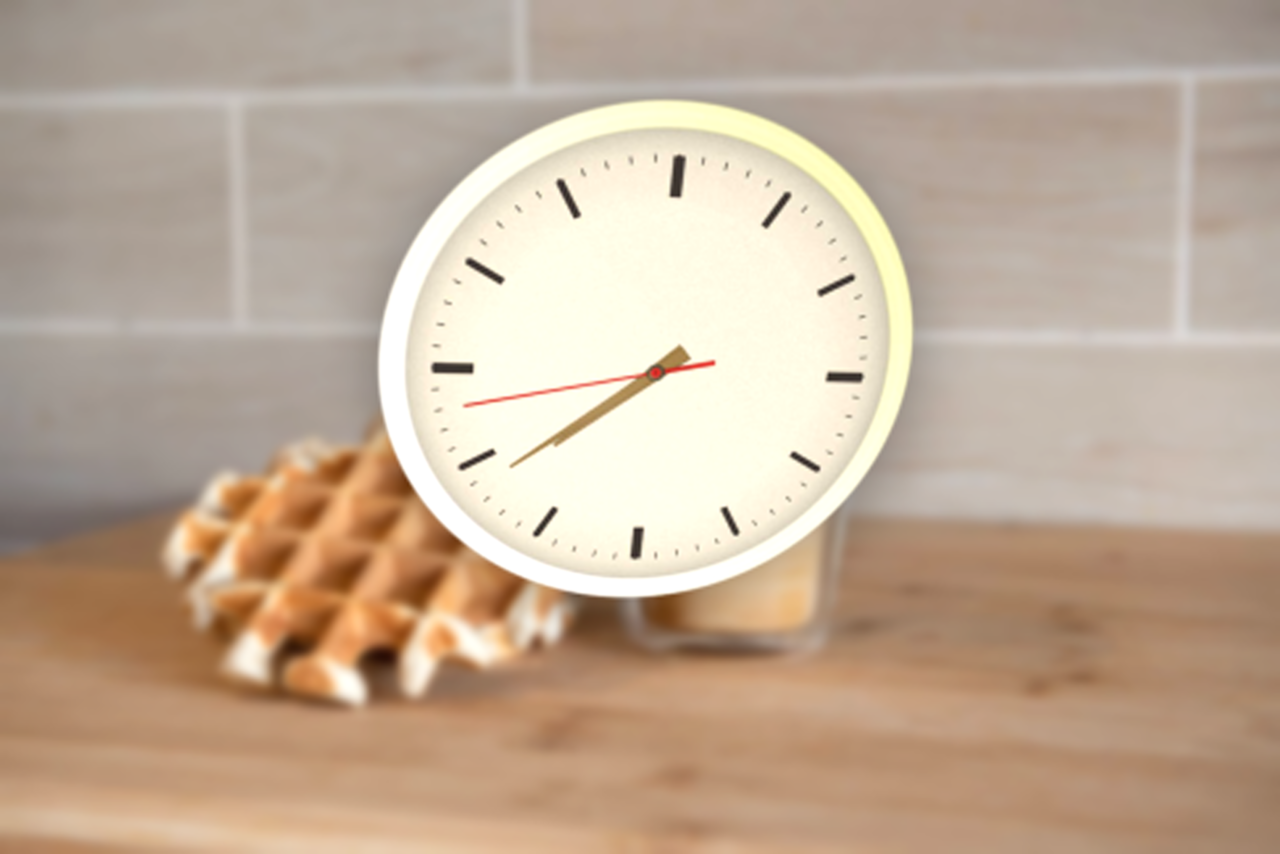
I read 7.38.43
